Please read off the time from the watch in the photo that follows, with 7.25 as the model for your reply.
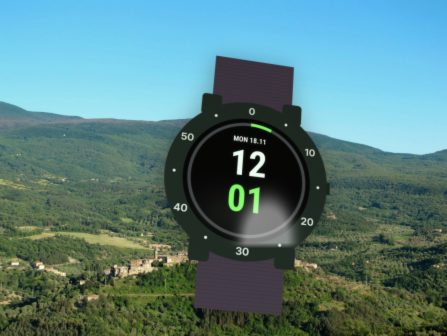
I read 12.01
